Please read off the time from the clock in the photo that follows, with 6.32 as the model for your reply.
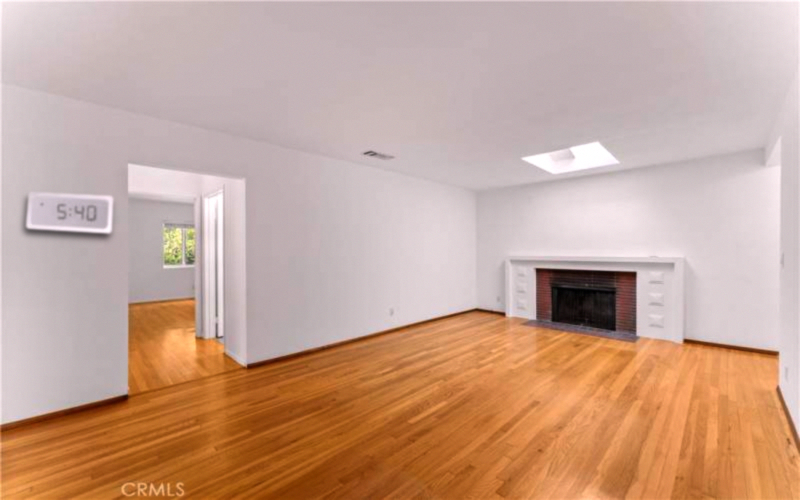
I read 5.40
